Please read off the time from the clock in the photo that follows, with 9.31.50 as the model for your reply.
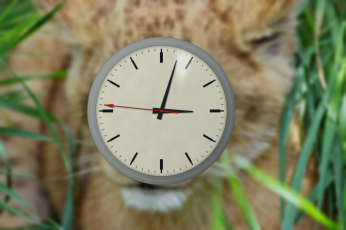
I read 3.02.46
